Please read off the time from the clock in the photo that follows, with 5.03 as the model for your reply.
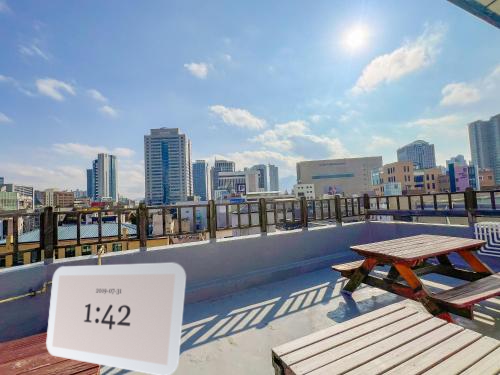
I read 1.42
